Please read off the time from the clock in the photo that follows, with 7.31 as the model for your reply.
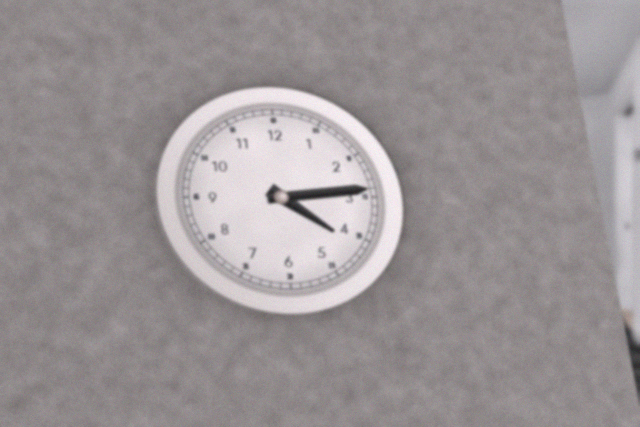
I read 4.14
